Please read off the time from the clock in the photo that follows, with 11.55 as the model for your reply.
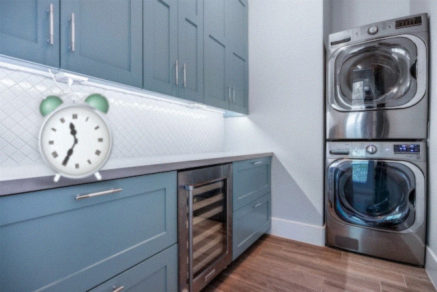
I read 11.35
